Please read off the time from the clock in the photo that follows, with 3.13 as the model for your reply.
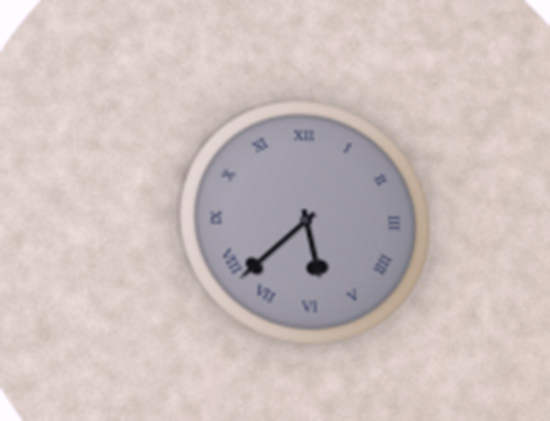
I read 5.38
